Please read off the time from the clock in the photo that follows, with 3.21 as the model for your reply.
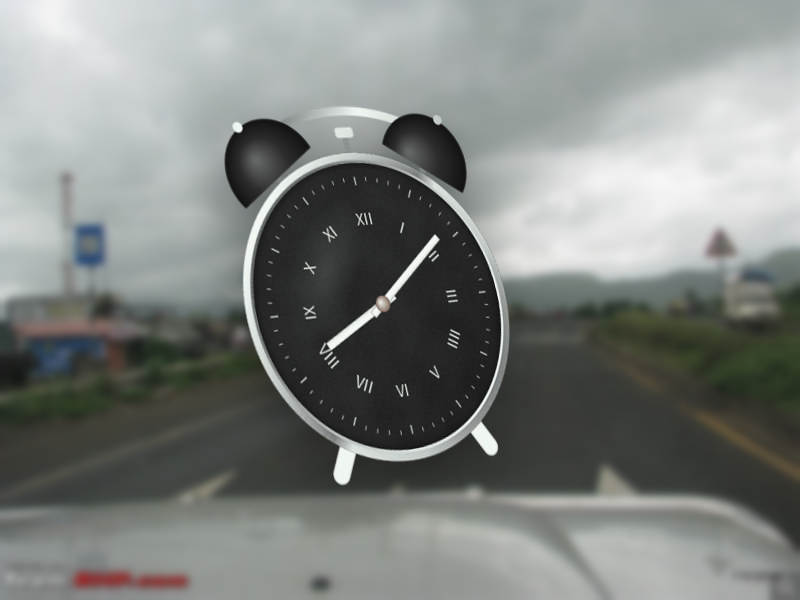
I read 8.09
